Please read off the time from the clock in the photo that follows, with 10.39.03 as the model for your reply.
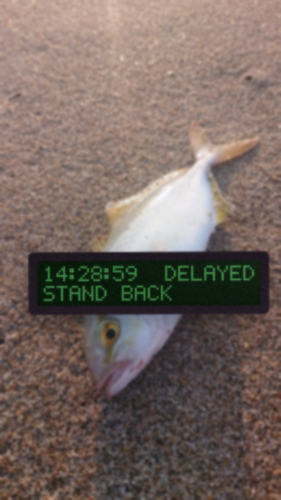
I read 14.28.59
